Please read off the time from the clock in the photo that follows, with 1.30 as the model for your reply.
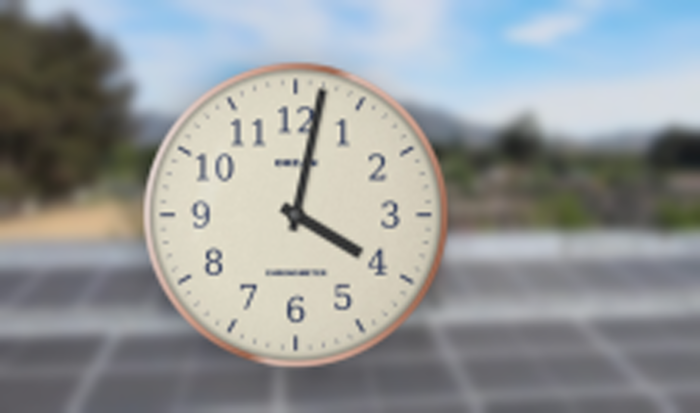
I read 4.02
